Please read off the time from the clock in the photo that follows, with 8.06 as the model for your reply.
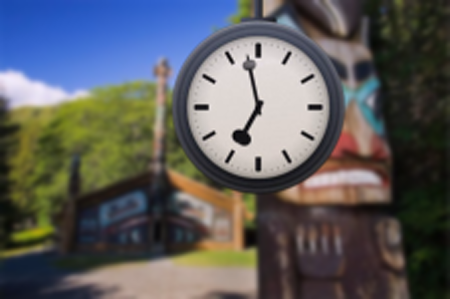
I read 6.58
